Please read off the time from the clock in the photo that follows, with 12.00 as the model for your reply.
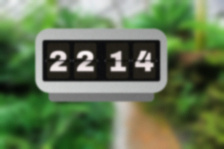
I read 22.14
